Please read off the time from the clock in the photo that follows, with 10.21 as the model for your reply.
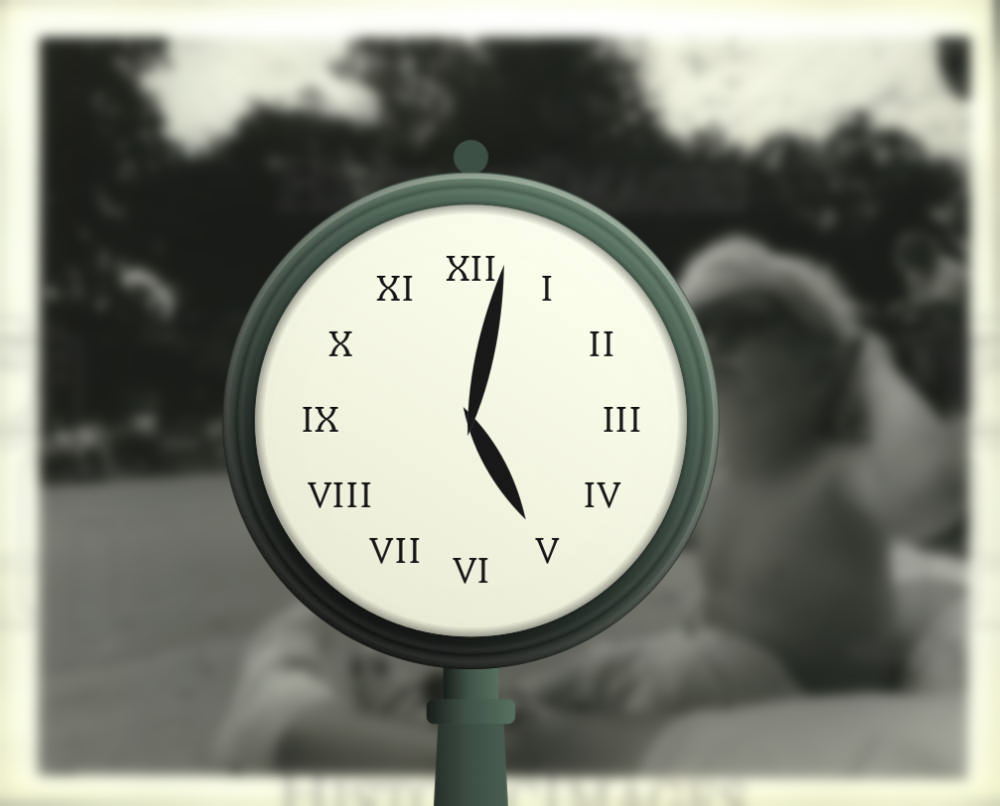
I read 5.02
